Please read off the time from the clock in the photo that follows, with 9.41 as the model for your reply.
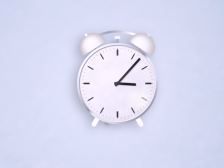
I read 3.07
